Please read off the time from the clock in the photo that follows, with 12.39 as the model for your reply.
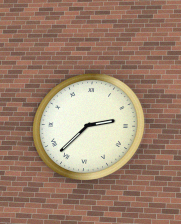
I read 2.37
